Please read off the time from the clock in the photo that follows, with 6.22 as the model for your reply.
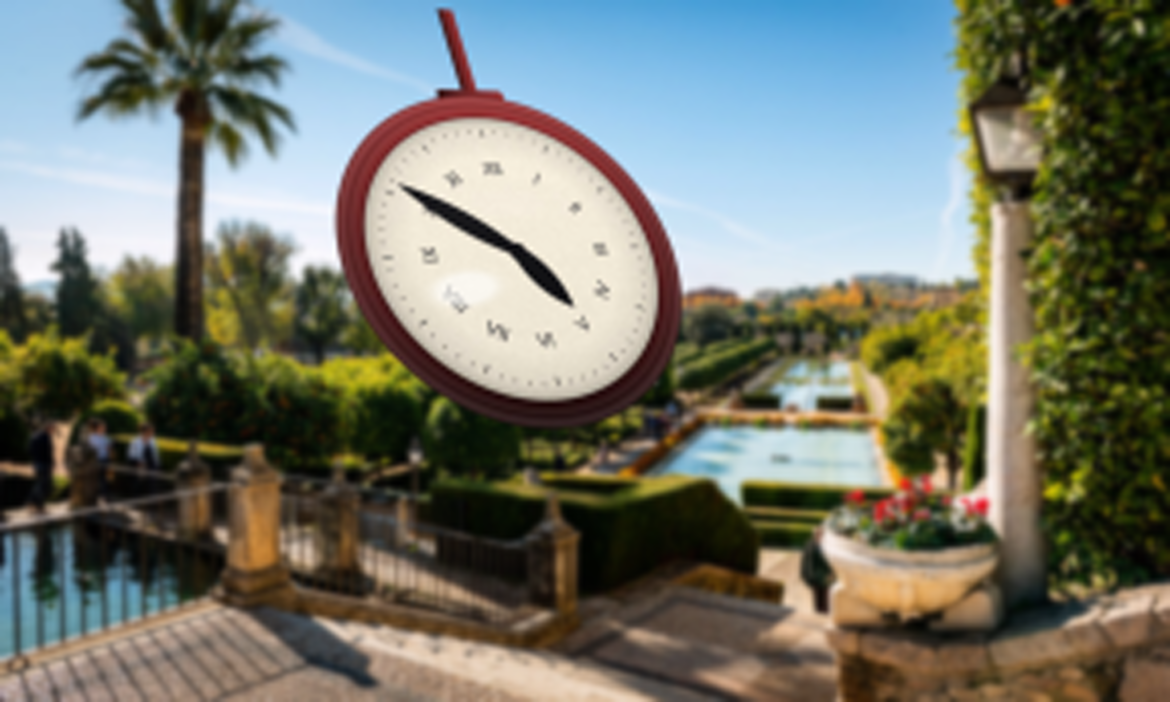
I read 4.51
